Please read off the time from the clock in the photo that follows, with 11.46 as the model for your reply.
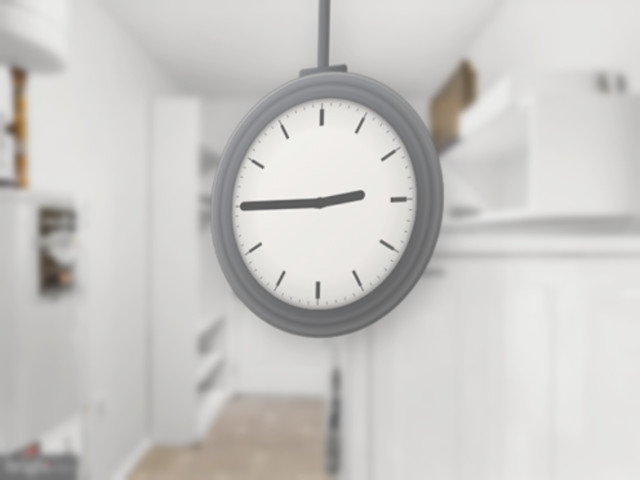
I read 2.45
